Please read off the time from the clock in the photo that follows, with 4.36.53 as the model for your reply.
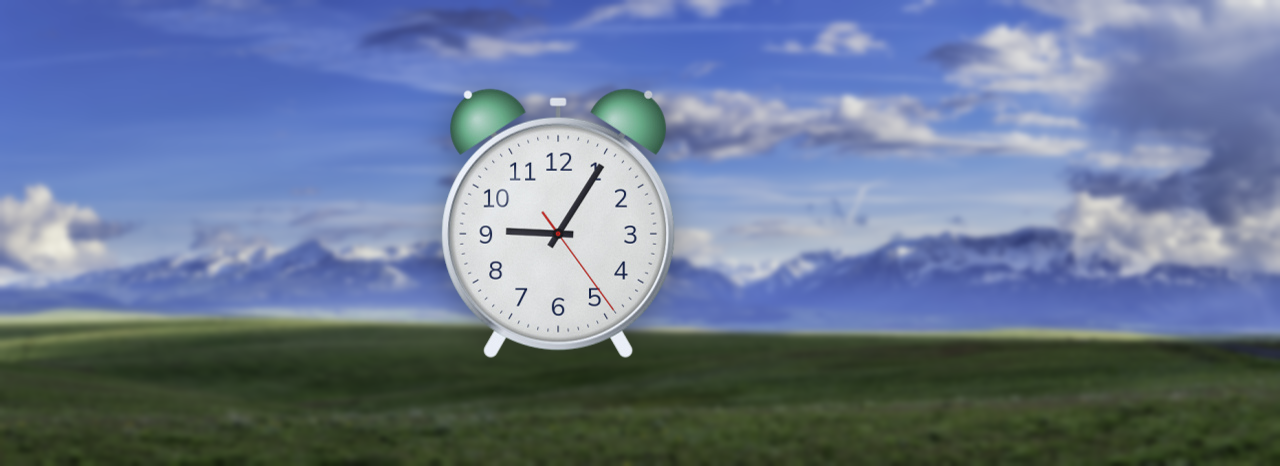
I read 9.05.24
